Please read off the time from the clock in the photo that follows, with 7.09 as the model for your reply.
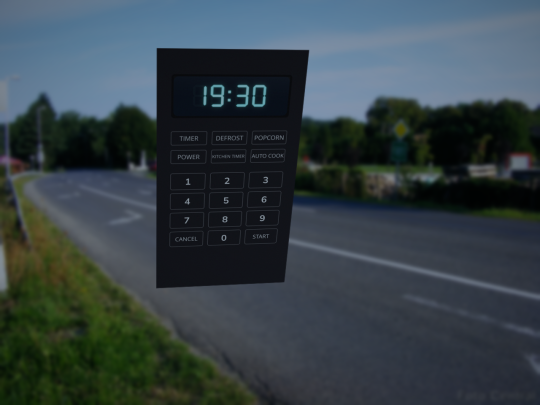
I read 19.30
